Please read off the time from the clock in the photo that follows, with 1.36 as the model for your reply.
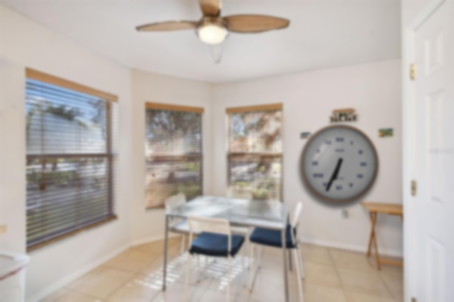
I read 6.34
